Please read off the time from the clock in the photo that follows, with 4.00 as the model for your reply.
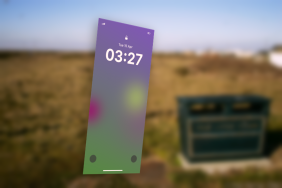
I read 3.27
